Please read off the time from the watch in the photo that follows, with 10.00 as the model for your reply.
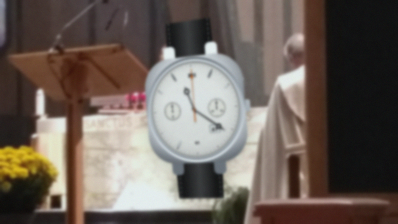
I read 11.21
